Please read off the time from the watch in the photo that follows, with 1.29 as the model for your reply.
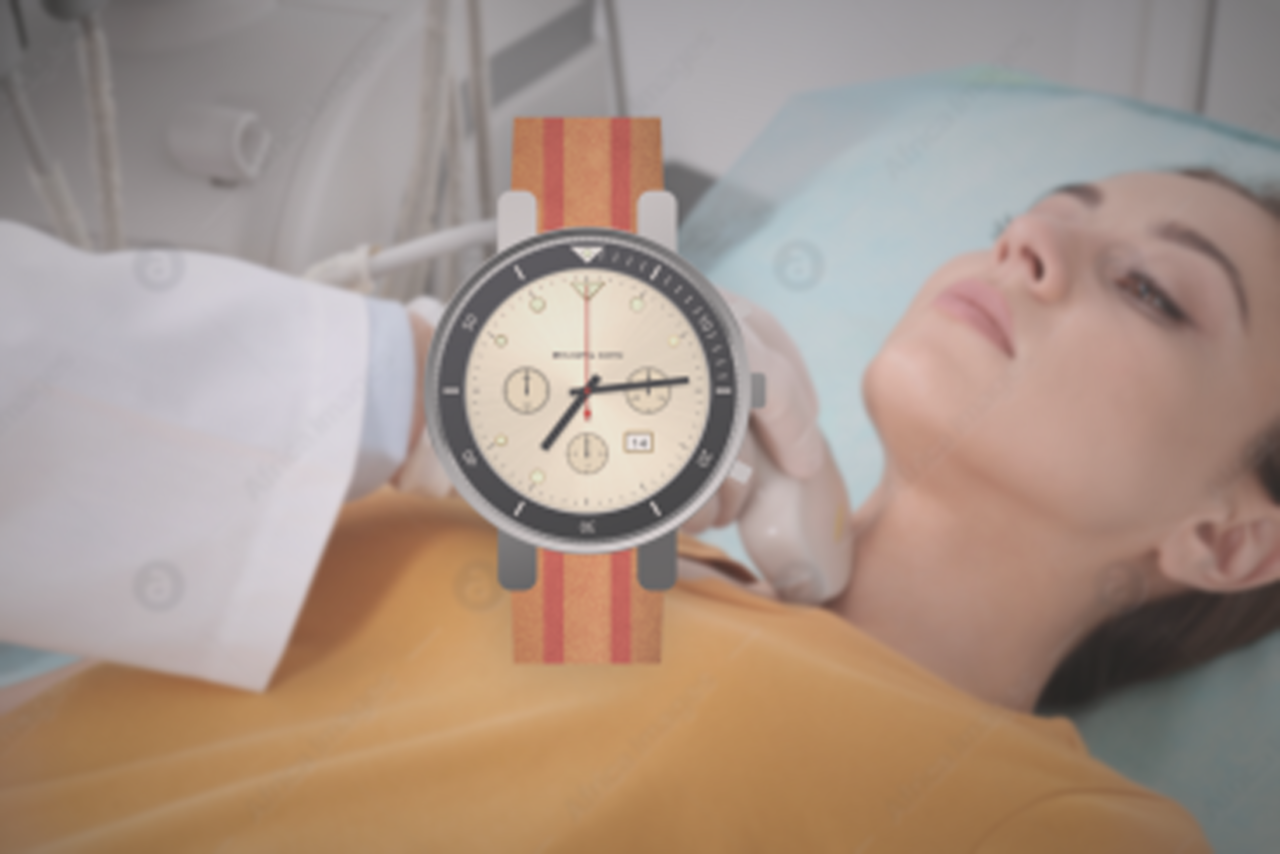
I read 7.14
